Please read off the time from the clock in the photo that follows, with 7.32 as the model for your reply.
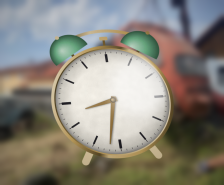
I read 8.32
